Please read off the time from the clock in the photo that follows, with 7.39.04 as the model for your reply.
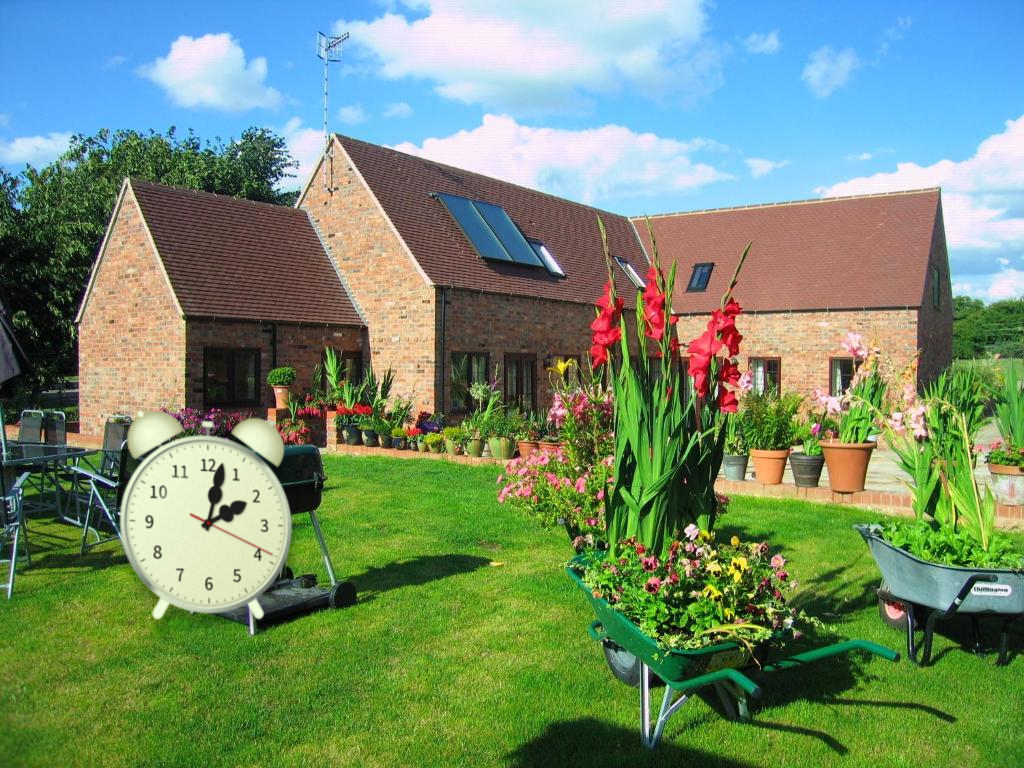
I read 2.02.19
